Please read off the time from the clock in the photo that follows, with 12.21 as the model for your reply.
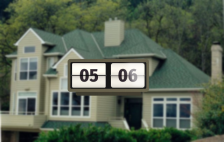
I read 5.06
